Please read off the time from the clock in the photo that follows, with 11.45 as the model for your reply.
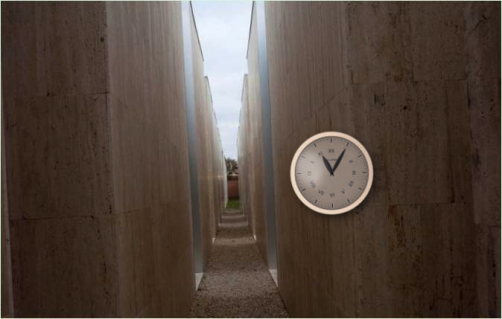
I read 11.05
